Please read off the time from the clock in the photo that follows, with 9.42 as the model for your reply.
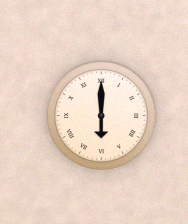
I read 6.00
